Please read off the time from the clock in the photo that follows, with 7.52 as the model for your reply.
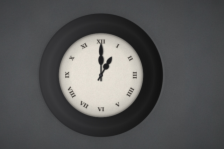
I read 1.00
